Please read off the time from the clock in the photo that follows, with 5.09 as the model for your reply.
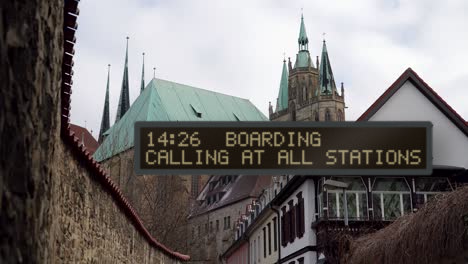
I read 14.26
